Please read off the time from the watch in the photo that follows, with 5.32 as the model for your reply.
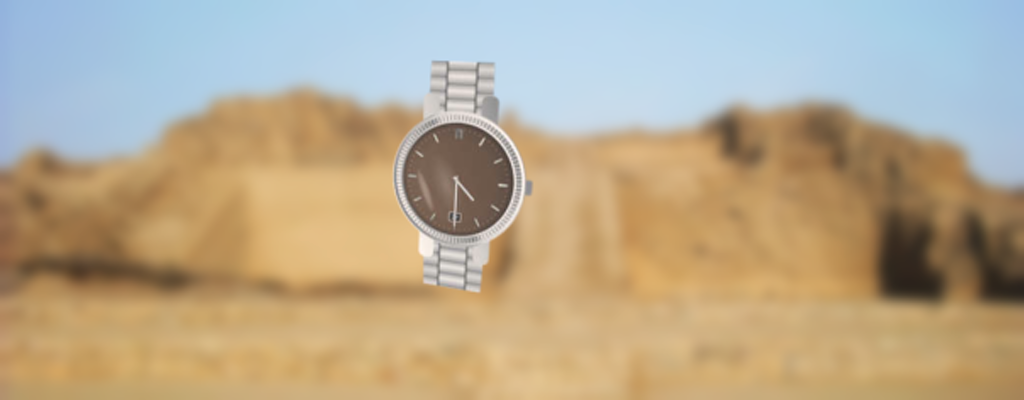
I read 4.30
